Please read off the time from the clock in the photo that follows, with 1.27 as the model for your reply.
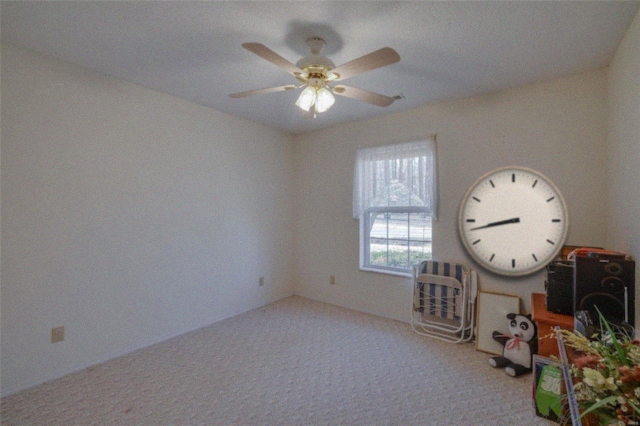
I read 8.43
